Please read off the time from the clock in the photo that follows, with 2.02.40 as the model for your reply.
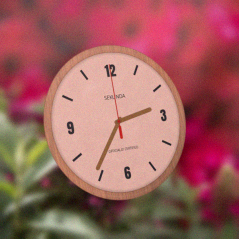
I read 2.36.00
